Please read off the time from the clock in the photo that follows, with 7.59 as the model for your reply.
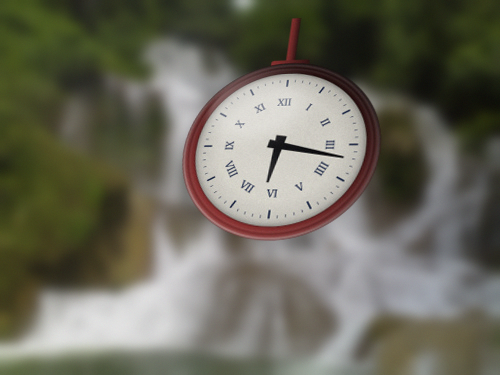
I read 6.17
